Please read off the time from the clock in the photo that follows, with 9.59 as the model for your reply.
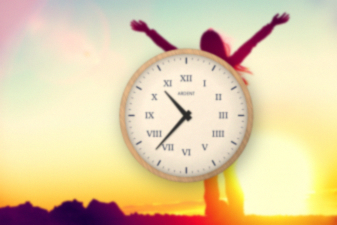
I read 10.37
